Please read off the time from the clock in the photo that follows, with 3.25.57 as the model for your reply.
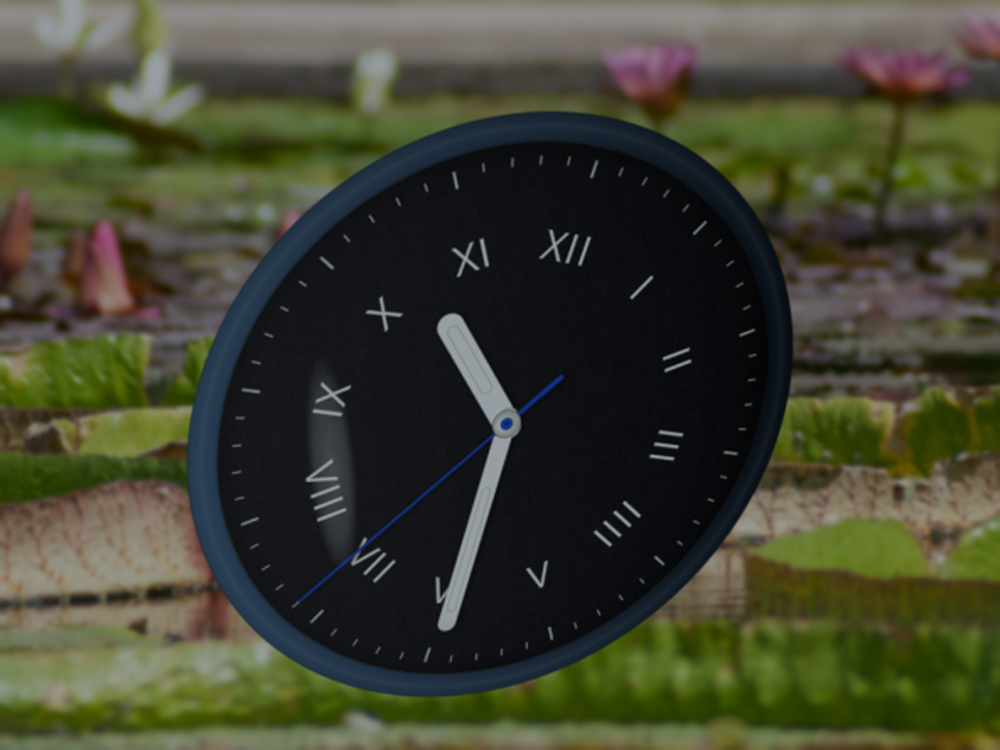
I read 10.29.36
